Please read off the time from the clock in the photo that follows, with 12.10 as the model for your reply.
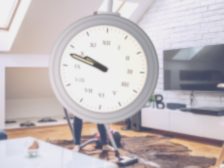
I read 9.48
